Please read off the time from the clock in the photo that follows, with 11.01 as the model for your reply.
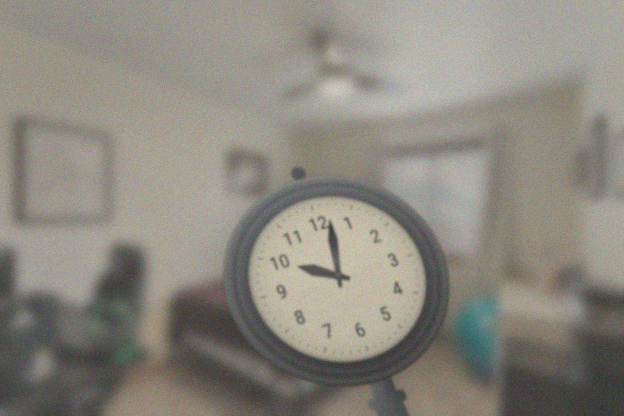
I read 10.02
